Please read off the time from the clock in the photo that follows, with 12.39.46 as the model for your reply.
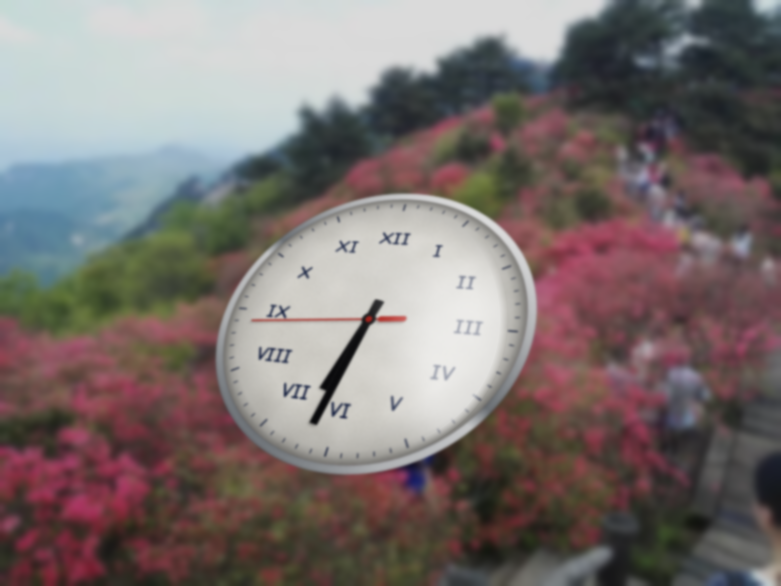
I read 6.31.44
